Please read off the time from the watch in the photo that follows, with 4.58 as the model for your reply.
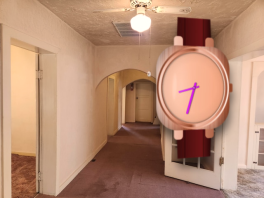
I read 8.33
